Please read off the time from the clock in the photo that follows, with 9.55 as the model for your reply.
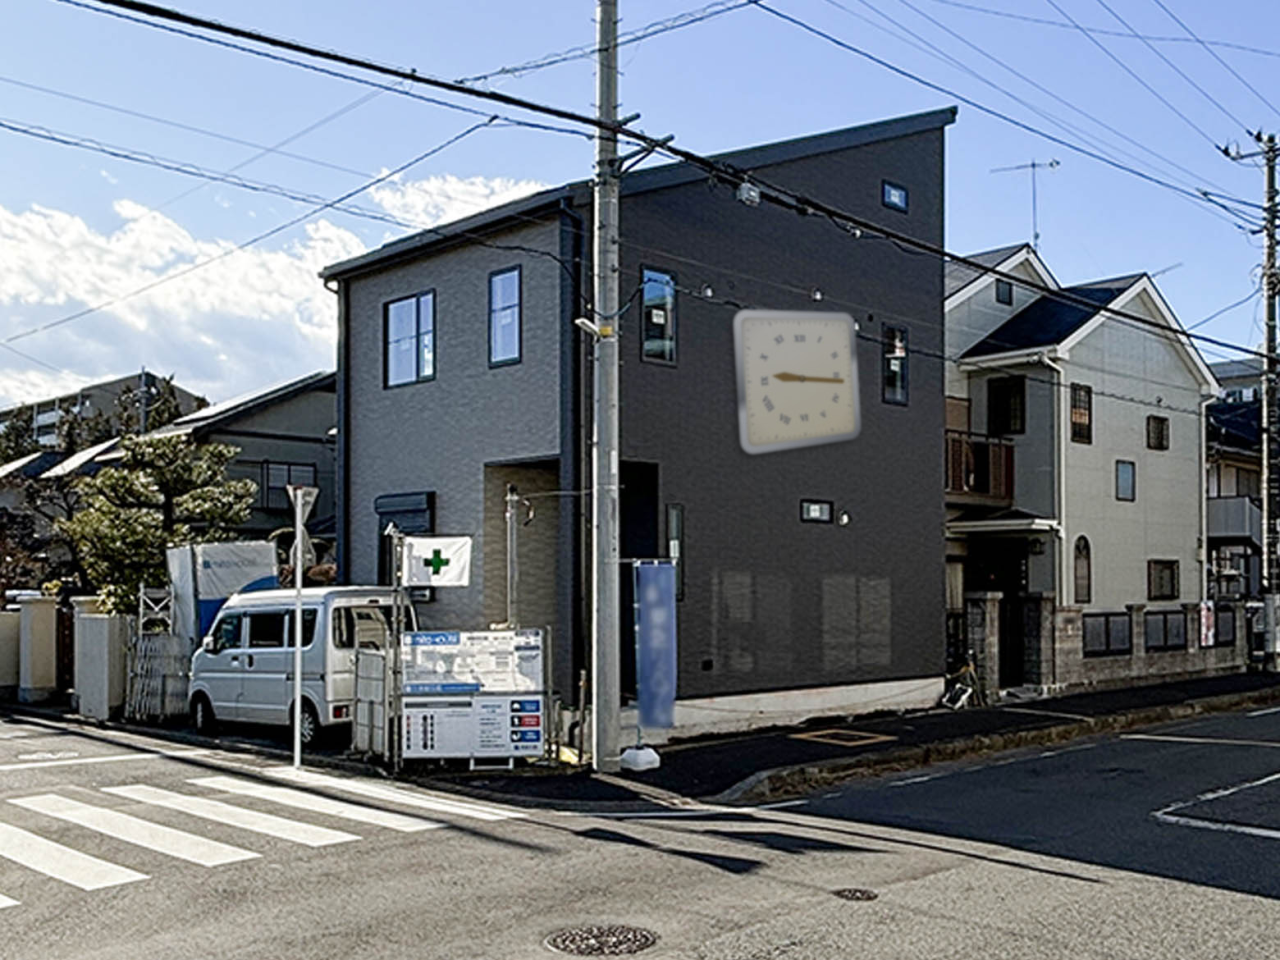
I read 9.16
